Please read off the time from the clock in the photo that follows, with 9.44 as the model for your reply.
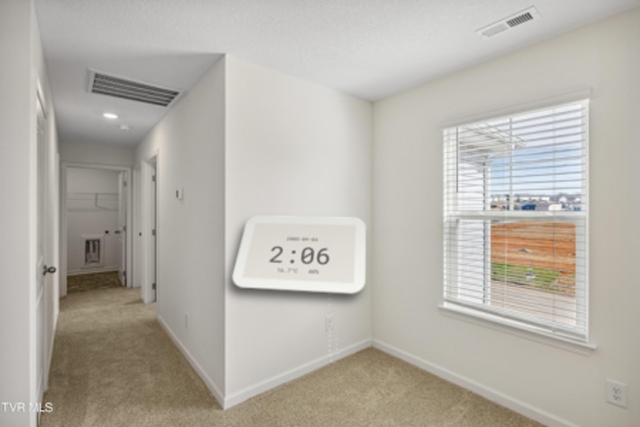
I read 2.06
